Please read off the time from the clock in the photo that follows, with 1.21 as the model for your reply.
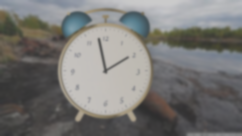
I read 1.58
